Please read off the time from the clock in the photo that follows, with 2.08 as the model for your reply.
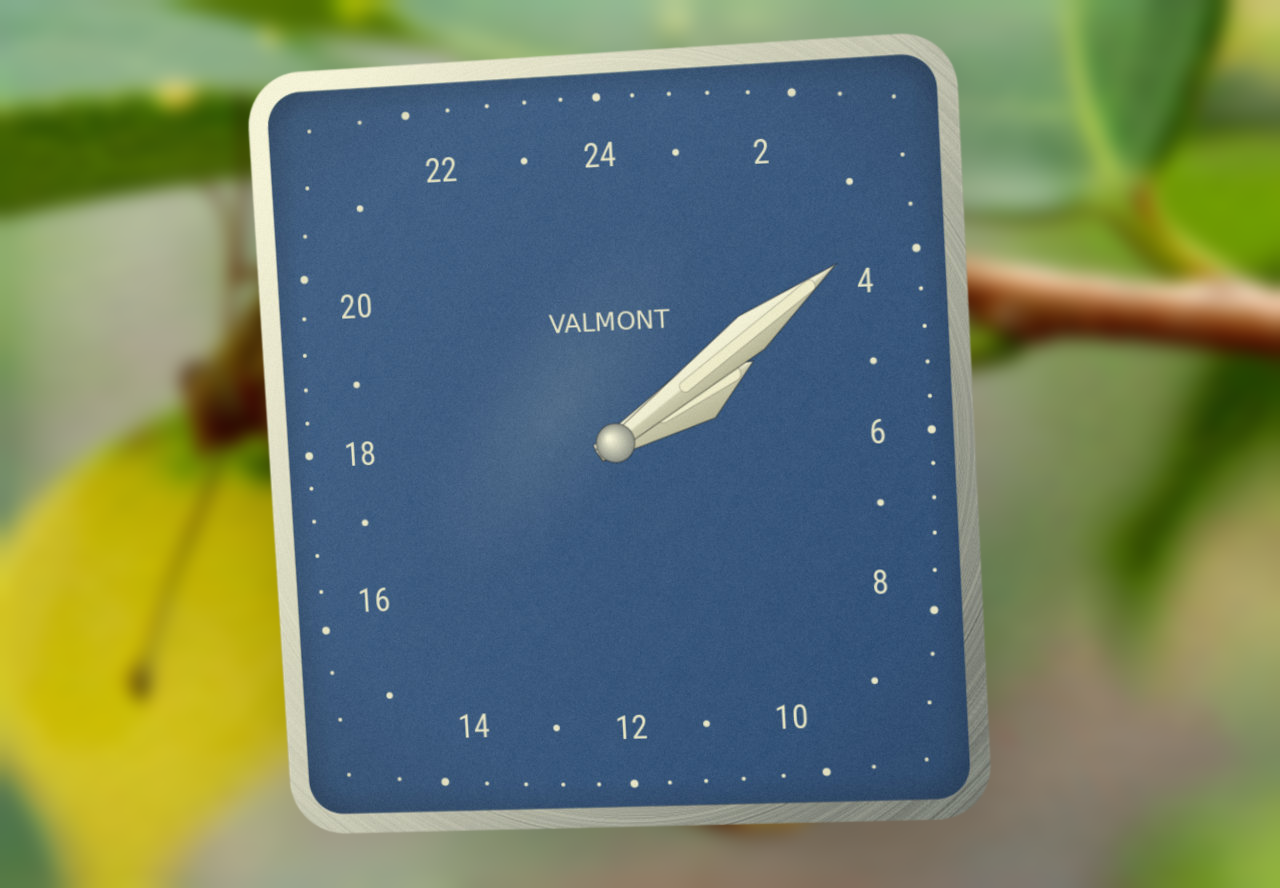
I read 4.09
